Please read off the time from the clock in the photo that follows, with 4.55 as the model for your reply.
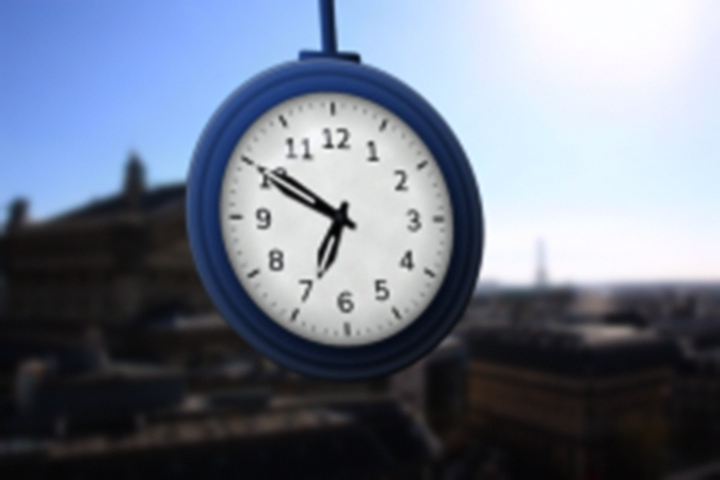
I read 6.50
